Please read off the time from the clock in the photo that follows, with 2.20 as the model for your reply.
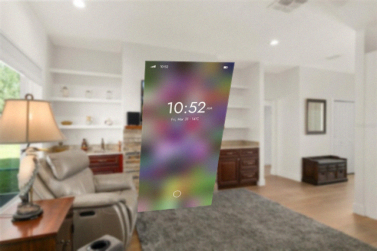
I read 10.52
